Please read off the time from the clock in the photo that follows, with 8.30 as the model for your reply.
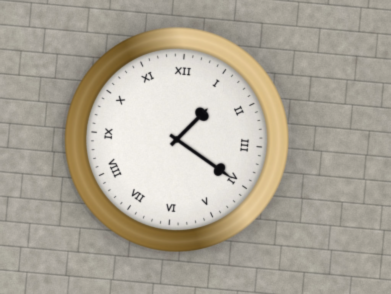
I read 1.20
